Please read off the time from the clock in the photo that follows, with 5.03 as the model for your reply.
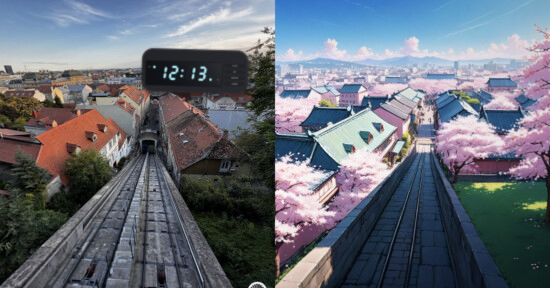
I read 12.13
